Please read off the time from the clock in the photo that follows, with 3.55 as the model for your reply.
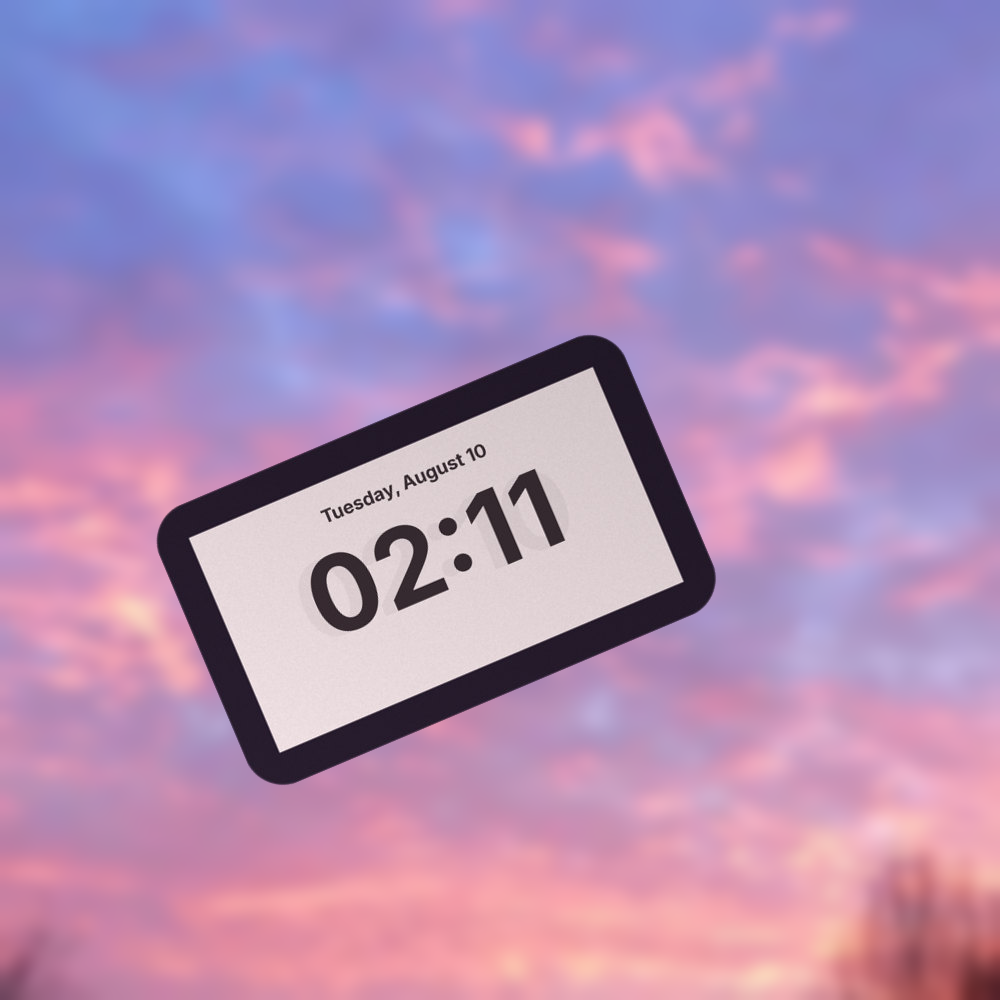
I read 2.11
